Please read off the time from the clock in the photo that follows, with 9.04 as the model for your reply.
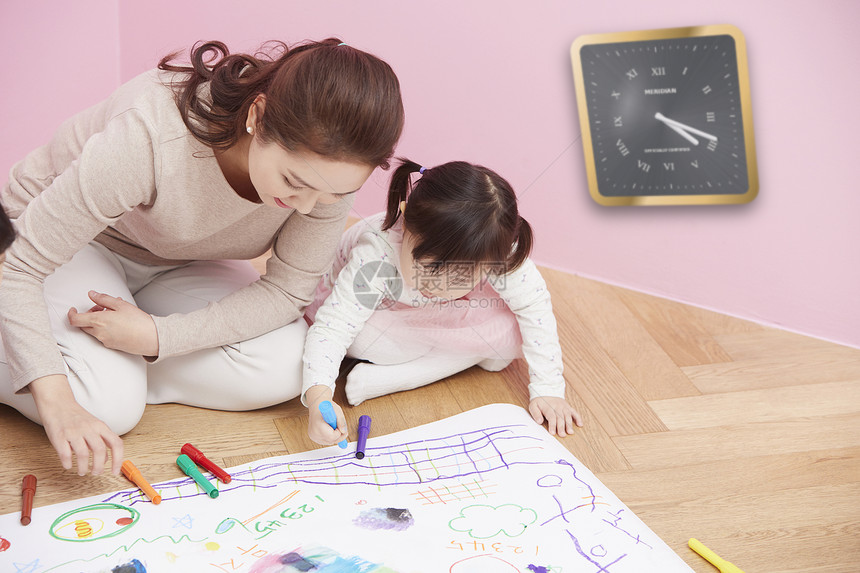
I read 4.19
